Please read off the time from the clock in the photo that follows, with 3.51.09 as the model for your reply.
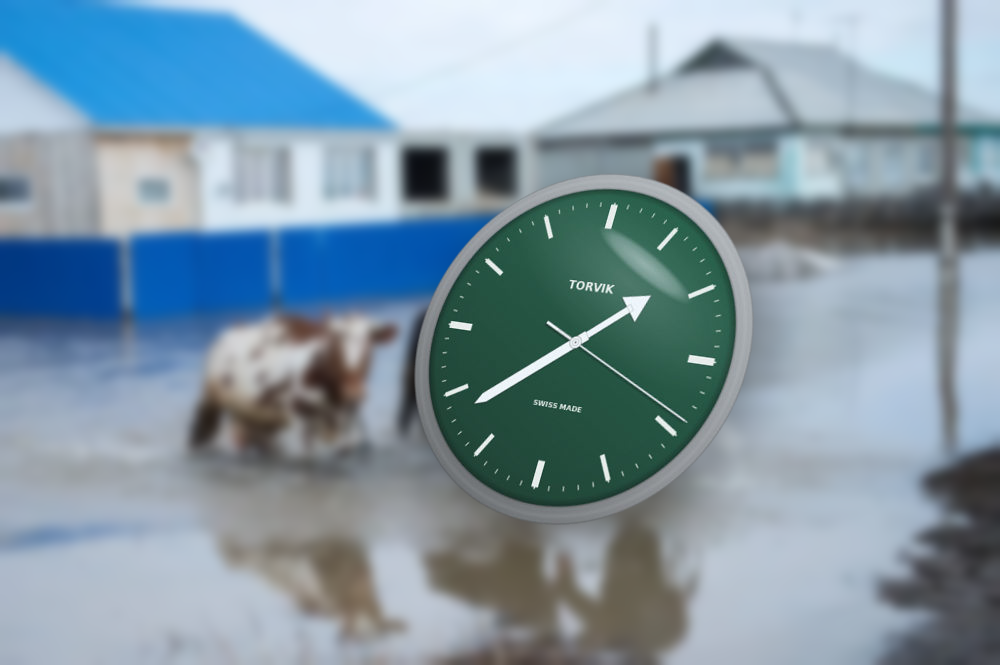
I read 1.38.19
